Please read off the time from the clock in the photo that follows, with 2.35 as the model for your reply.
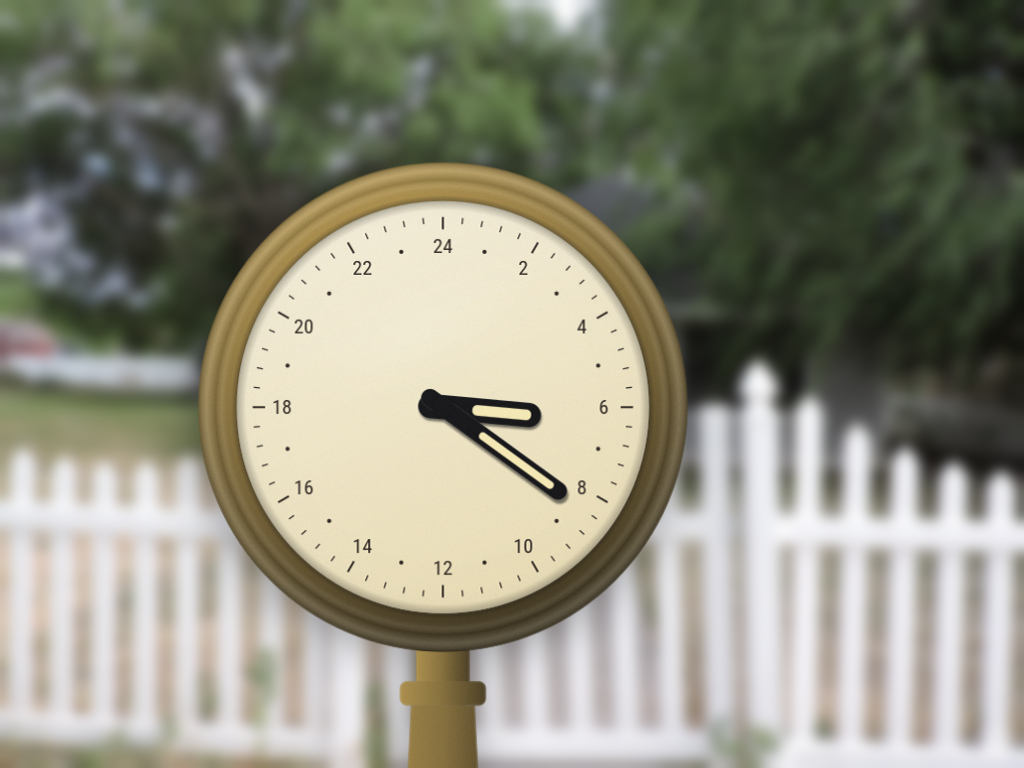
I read 6.21
